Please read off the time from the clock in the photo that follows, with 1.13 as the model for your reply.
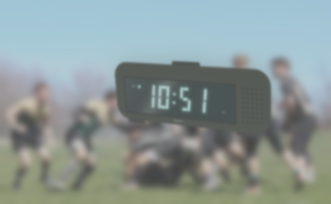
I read 10.51
